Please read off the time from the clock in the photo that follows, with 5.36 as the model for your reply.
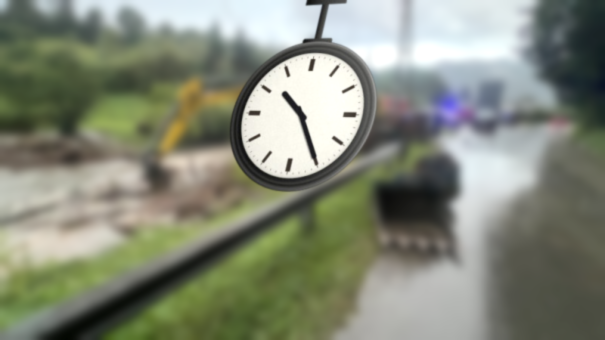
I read 10.25
